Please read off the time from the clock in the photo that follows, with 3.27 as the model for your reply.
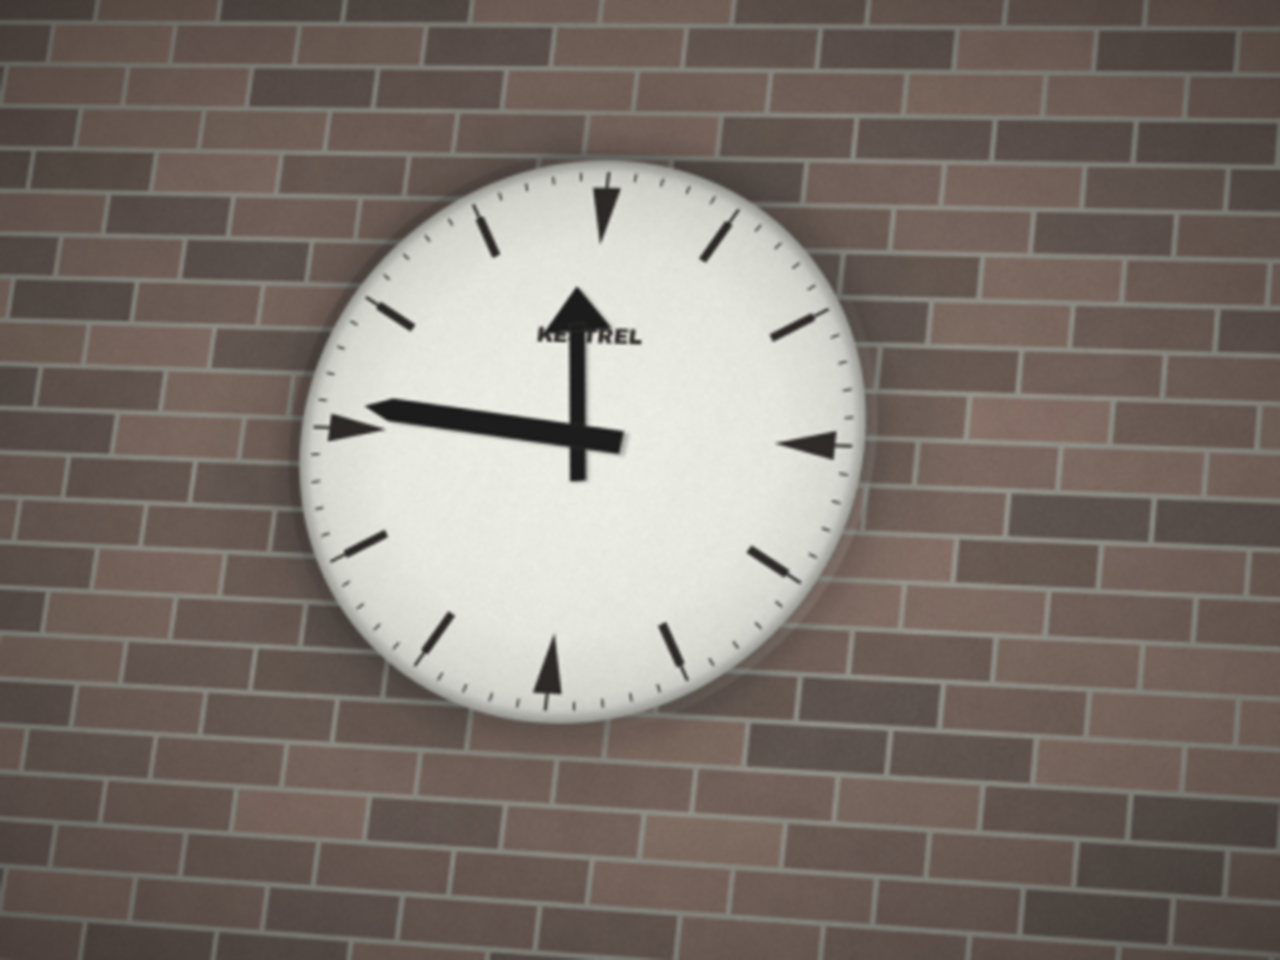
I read 11.46
